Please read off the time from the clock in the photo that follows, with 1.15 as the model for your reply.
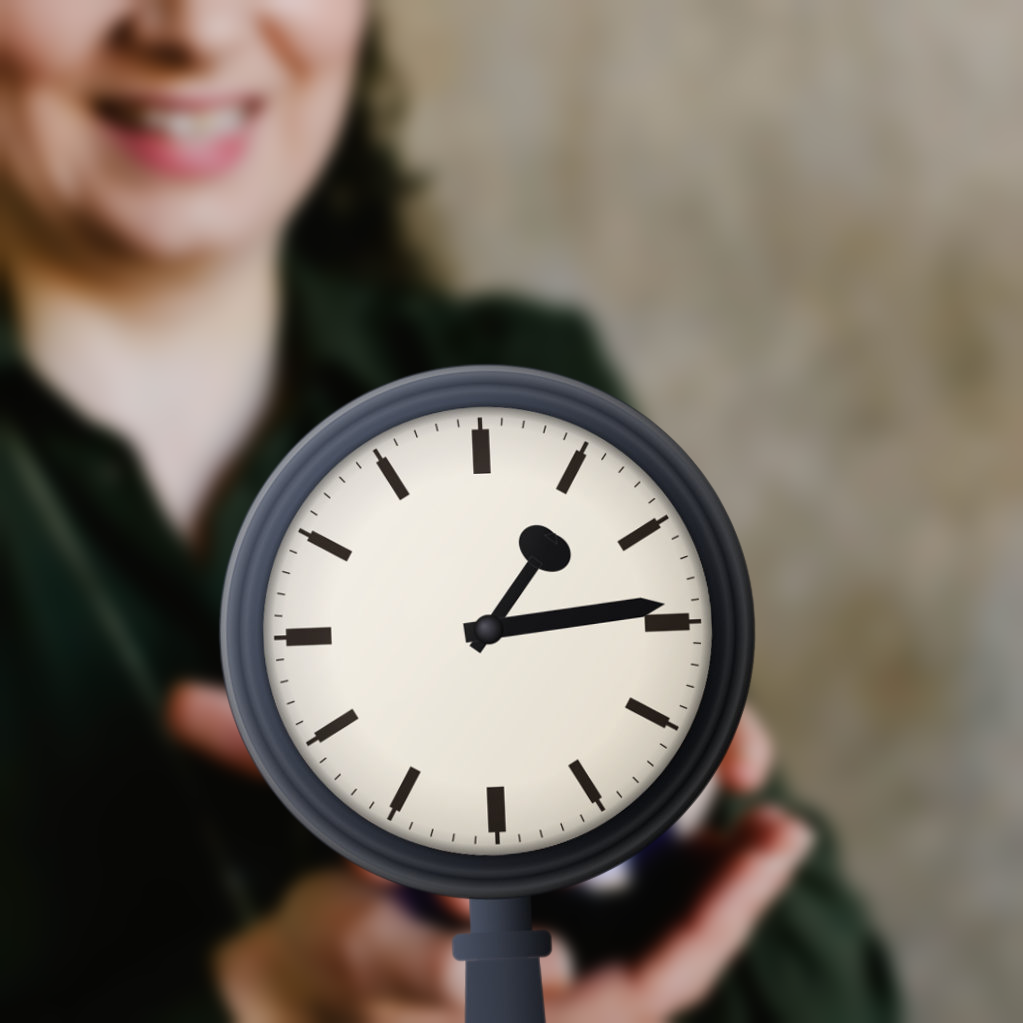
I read 1.14
